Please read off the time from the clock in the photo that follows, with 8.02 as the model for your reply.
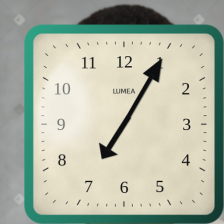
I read 7.05
